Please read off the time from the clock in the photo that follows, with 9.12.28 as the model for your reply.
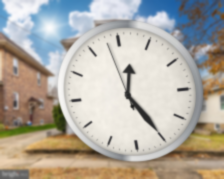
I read 12.24.58
